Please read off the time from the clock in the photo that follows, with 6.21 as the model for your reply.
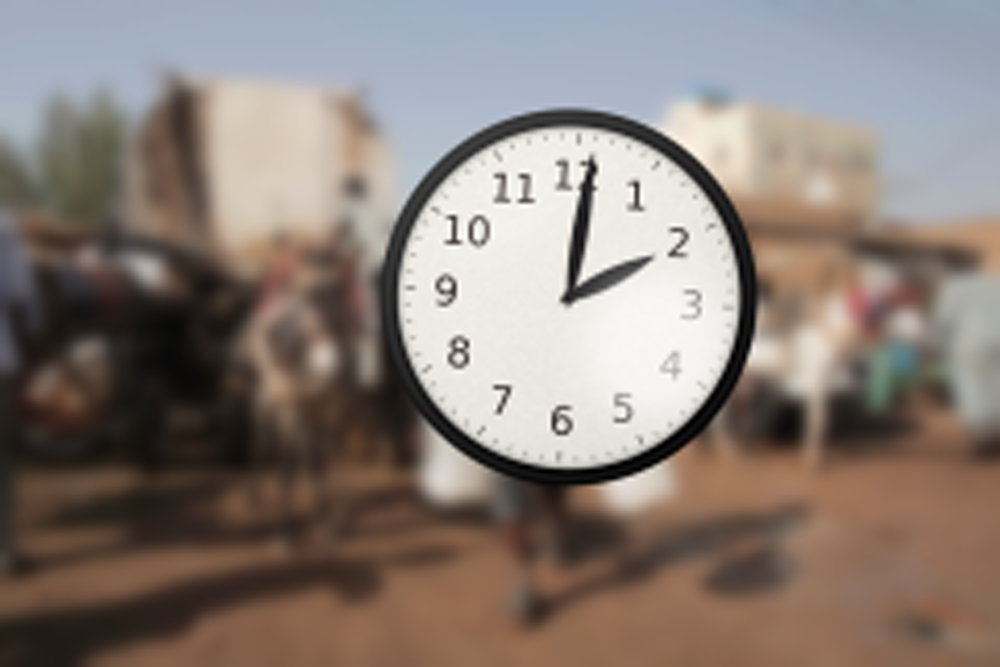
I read 2.01
